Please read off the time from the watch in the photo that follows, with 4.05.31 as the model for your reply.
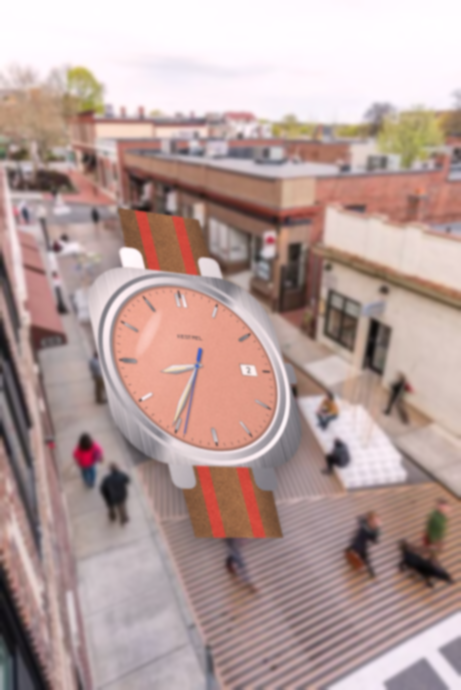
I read 8.35.34
